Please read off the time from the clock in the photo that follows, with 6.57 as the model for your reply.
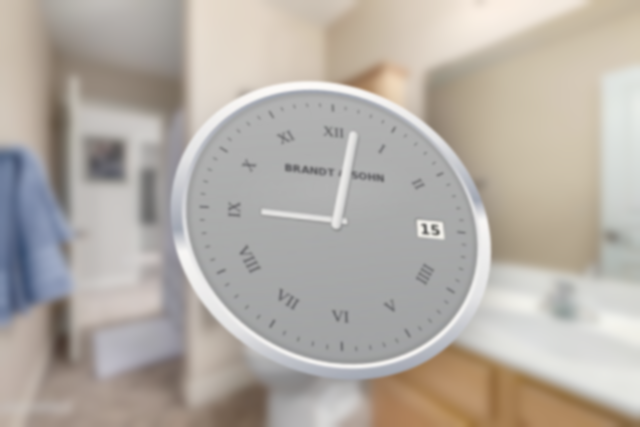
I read 9.02
